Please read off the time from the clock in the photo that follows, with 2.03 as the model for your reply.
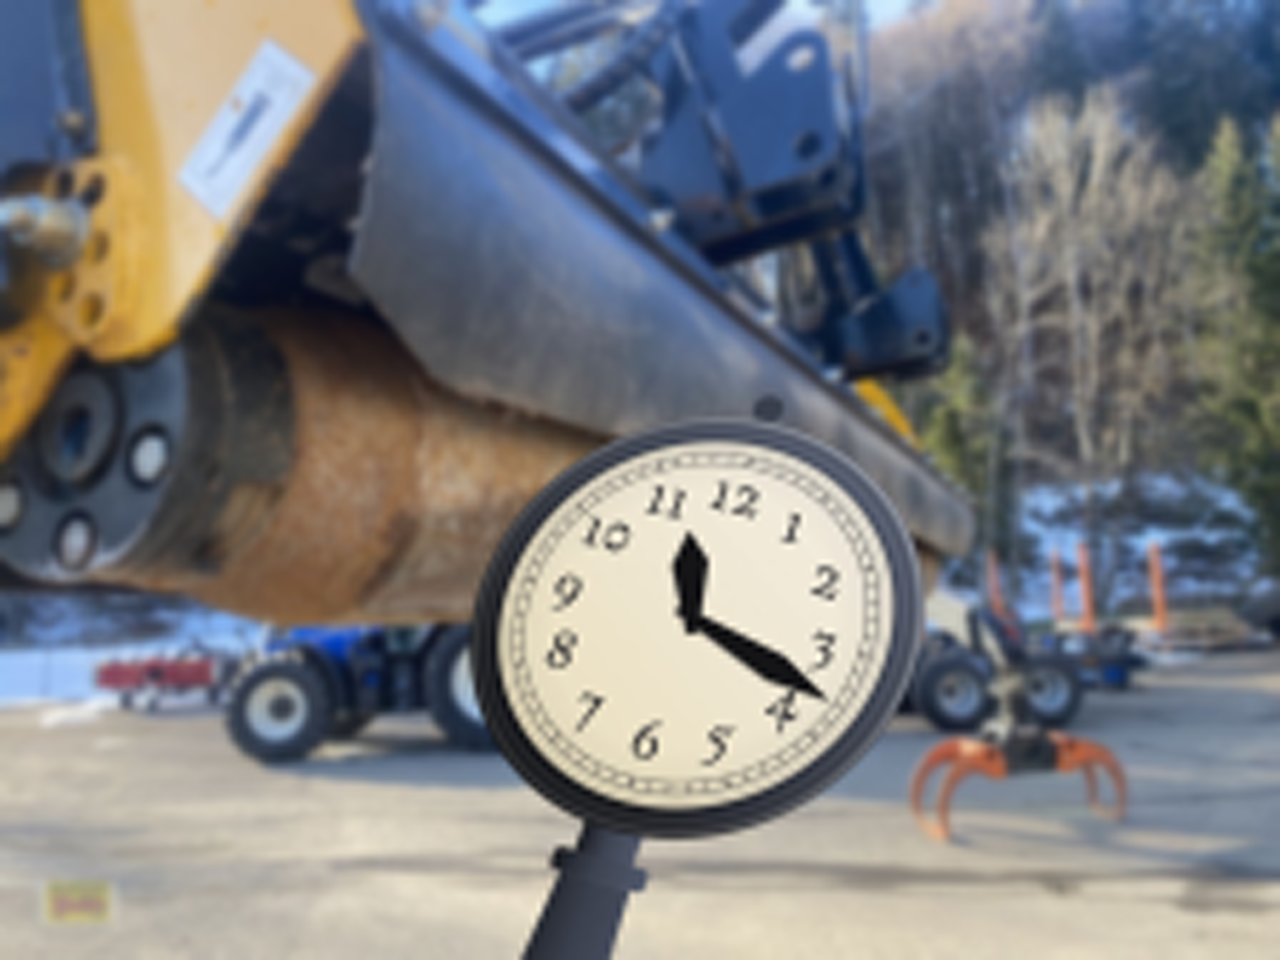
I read 11.18
